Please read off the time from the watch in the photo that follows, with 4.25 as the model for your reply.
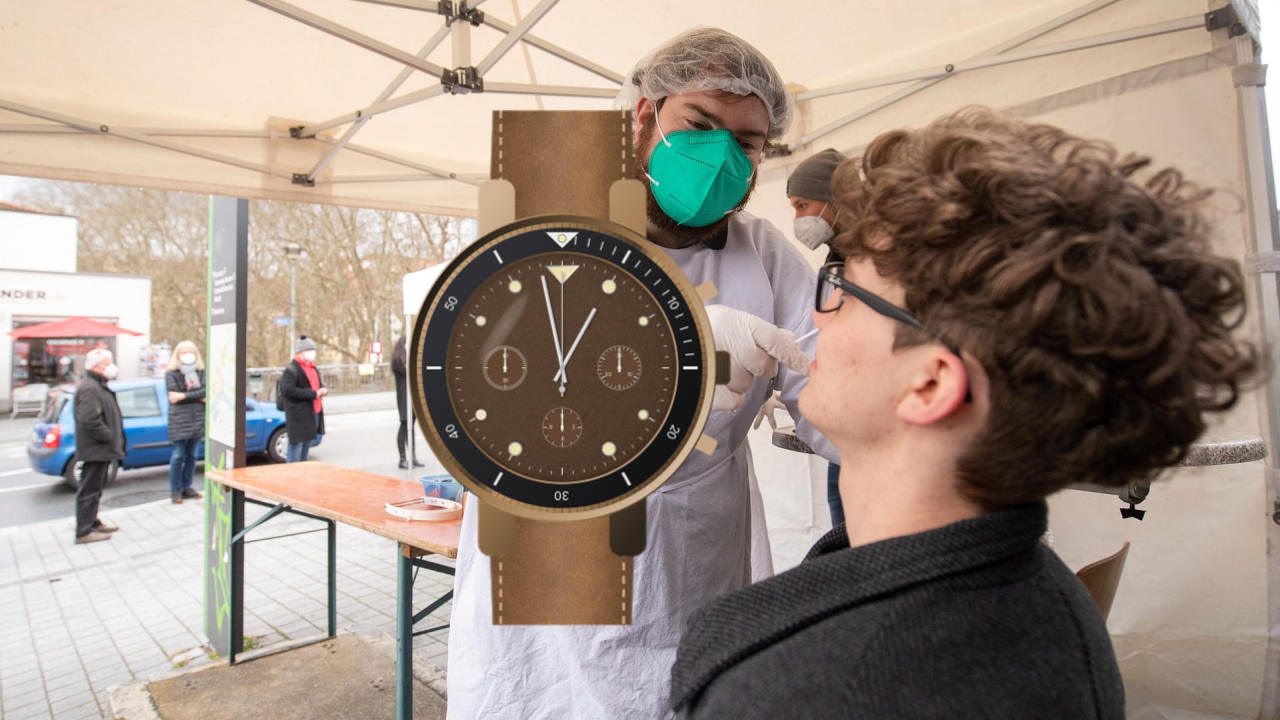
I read 12.58
